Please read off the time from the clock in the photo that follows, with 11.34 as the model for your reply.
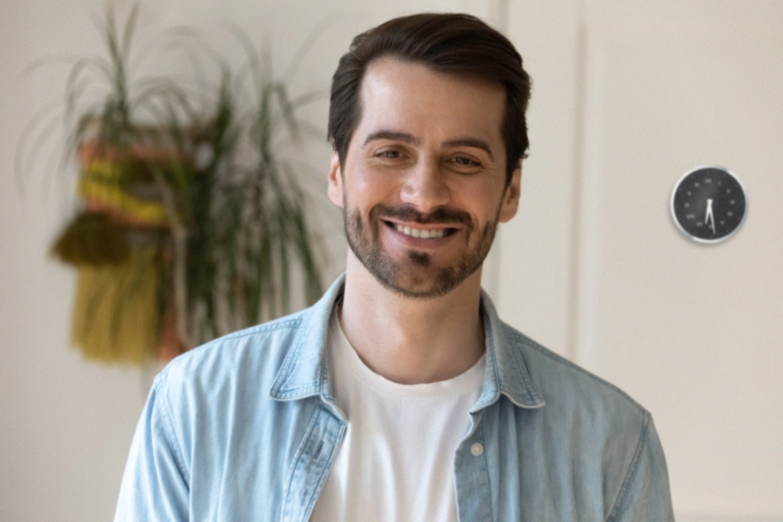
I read 6.29
